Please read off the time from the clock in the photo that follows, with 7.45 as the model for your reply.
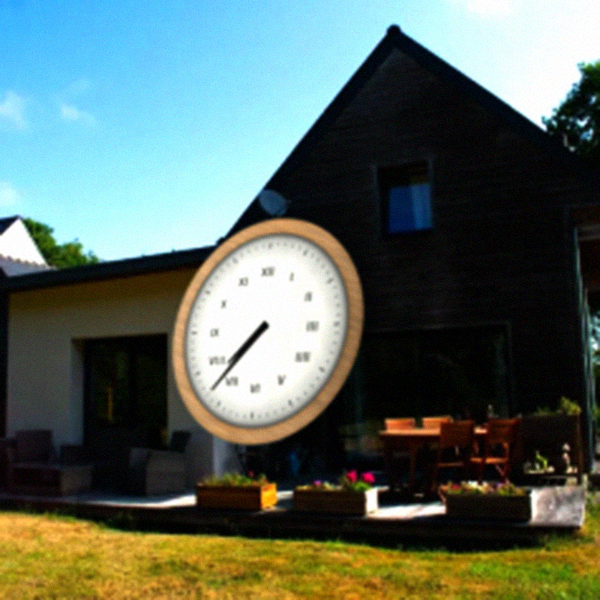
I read 7.37
